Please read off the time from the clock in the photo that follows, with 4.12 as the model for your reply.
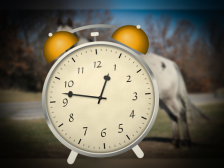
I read 12.47
